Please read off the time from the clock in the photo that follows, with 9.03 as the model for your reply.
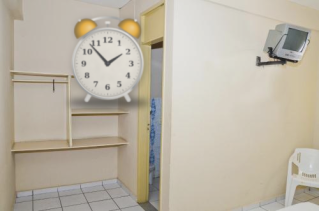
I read 1.53
